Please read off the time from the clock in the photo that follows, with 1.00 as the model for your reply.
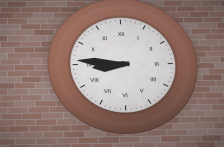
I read 8.46
